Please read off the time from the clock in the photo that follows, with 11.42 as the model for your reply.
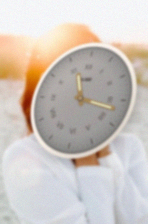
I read 11.17
